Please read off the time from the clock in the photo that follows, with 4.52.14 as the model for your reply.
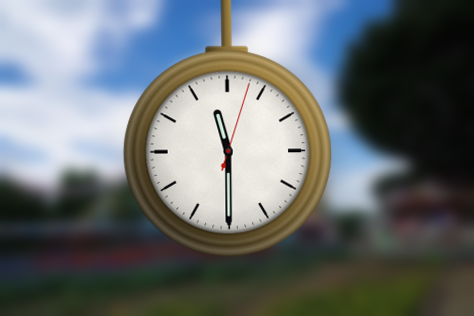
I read 11.30.03
